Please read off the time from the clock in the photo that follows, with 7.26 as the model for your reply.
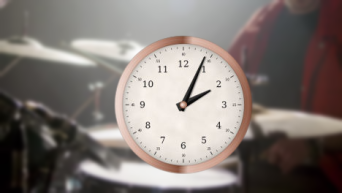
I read 2.04
